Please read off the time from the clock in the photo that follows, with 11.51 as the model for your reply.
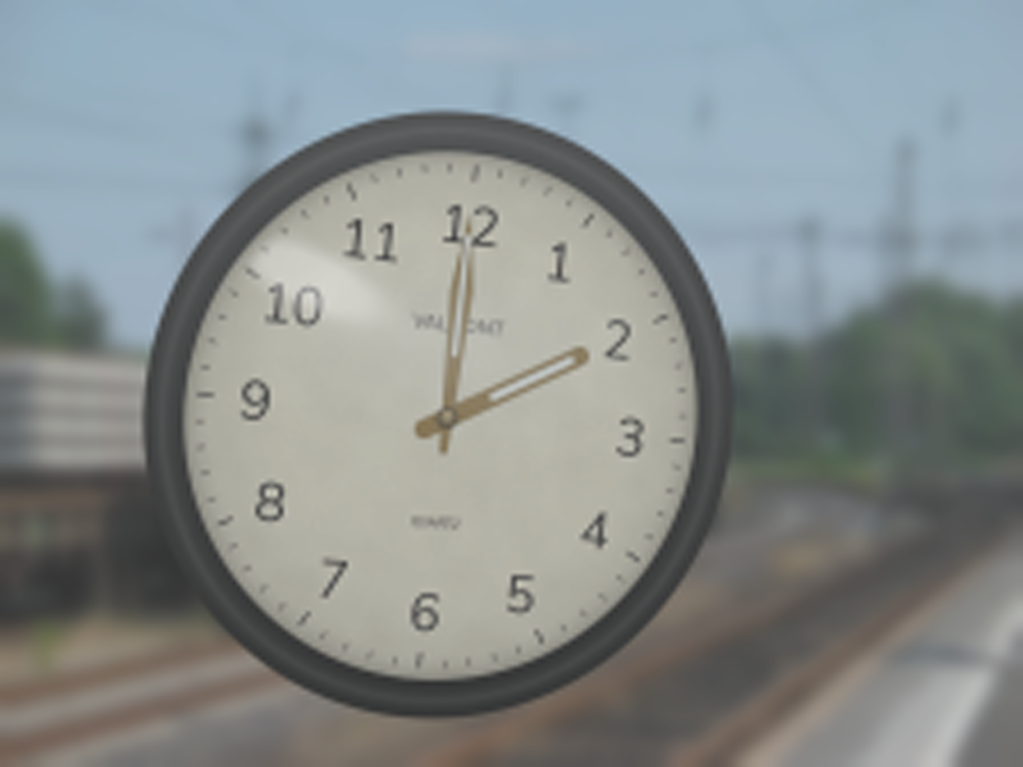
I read 2.00
